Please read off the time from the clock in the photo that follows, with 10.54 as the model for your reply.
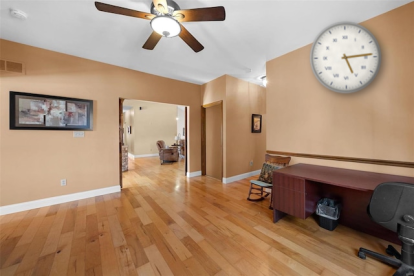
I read 5.14
